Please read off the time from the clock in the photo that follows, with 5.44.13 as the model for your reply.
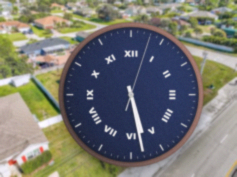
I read 5.28.03
